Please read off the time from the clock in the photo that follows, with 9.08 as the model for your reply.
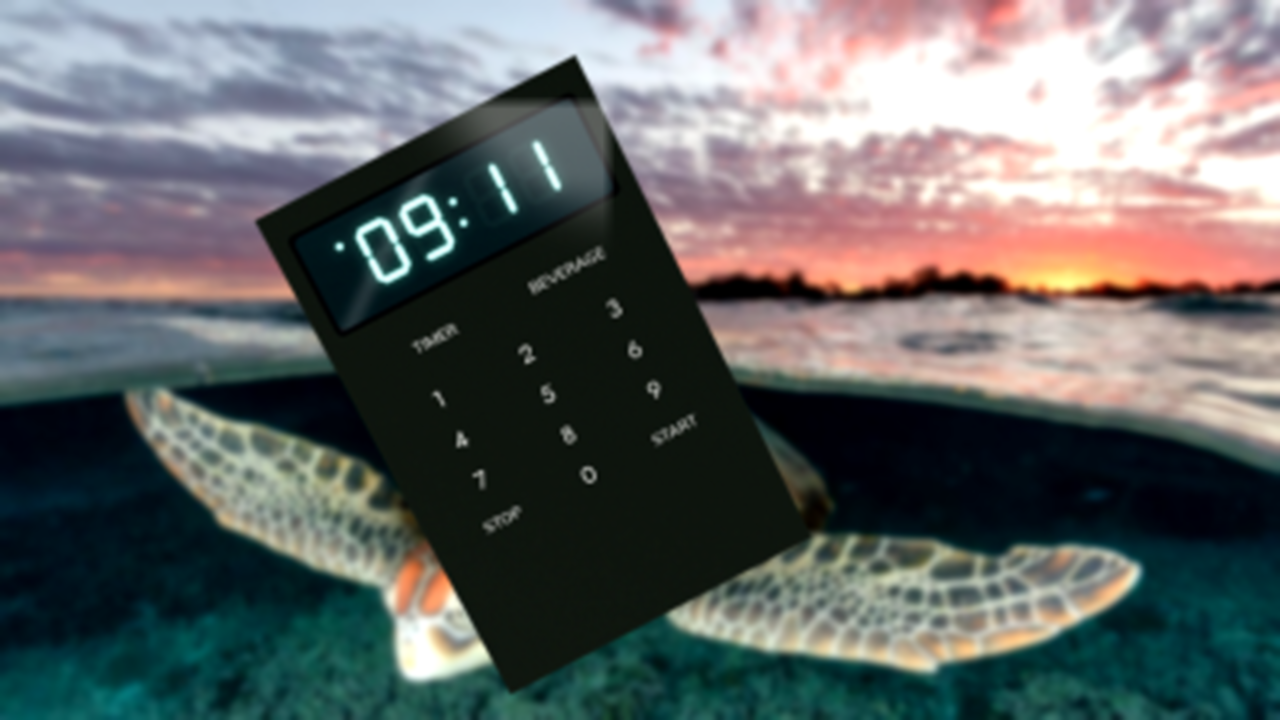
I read 9.11
